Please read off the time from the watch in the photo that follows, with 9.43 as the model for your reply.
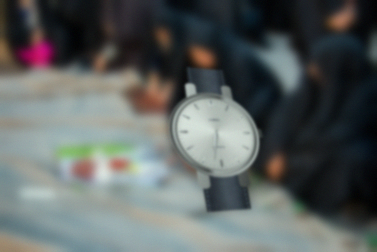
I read 6.32
